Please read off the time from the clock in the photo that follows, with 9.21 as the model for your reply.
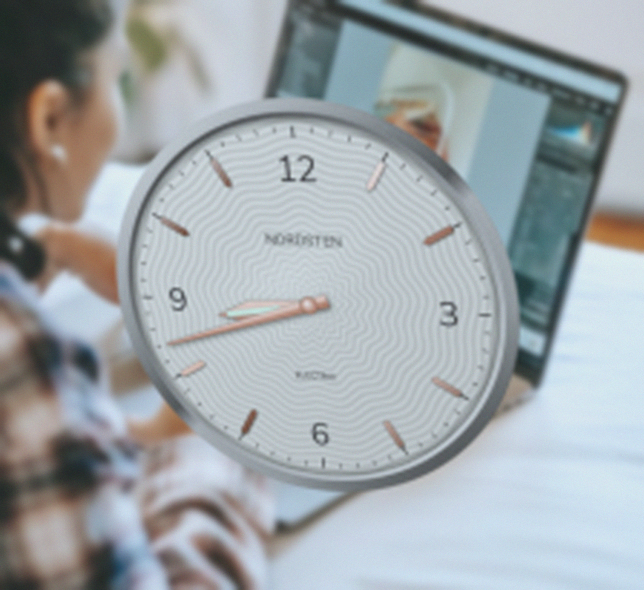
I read 8.42
